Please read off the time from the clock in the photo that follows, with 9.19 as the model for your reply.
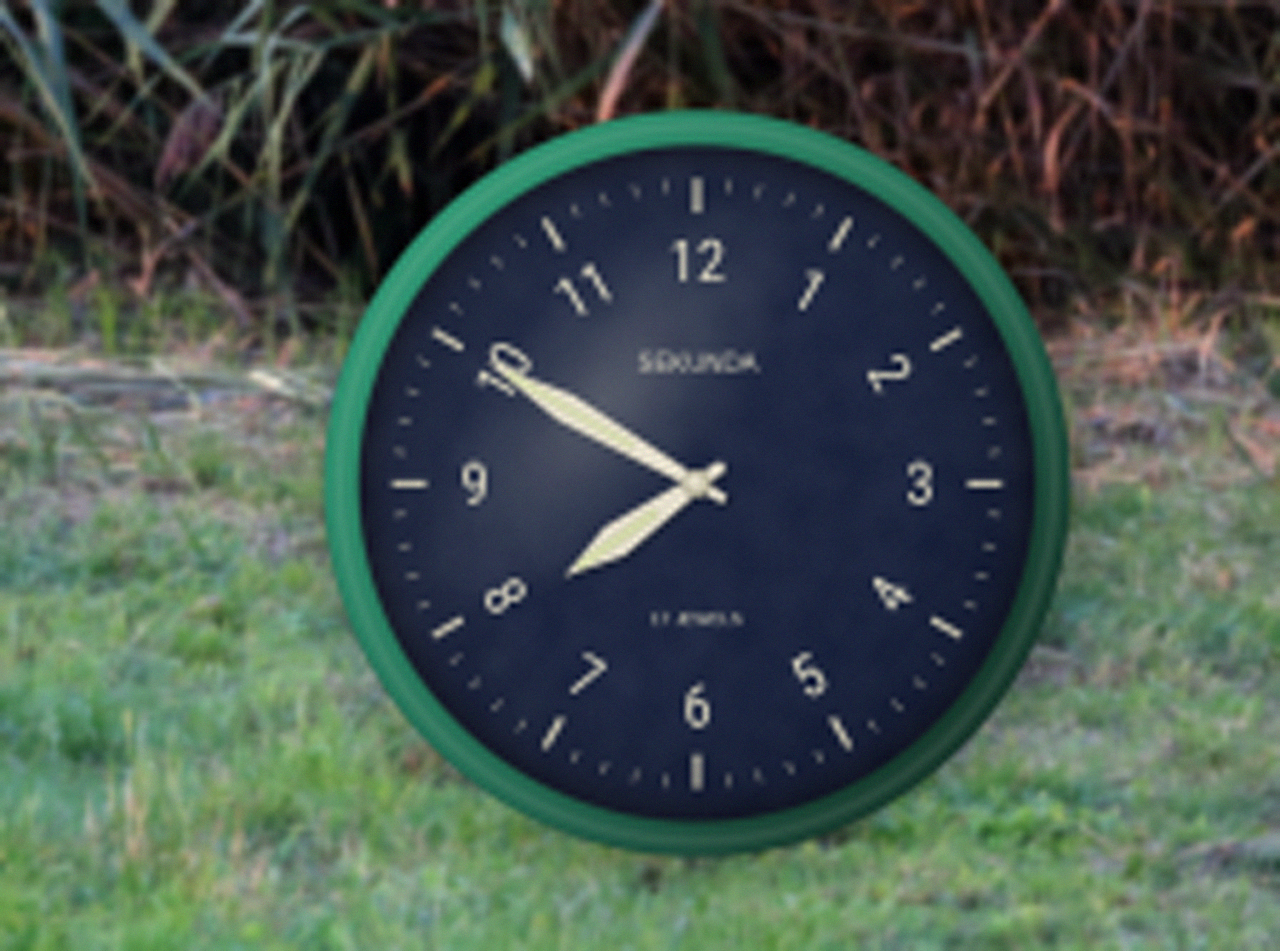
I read 7.50
